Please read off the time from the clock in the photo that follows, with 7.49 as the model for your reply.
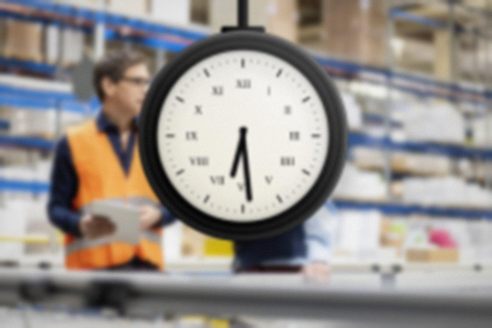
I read 6.29
